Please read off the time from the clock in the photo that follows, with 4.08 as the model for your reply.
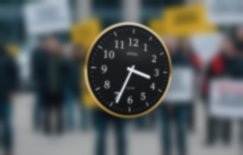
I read 3.34
